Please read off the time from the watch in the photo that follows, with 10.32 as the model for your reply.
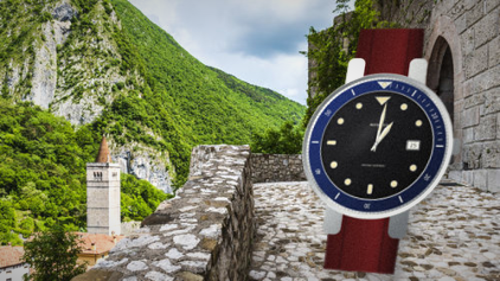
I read 1.01
